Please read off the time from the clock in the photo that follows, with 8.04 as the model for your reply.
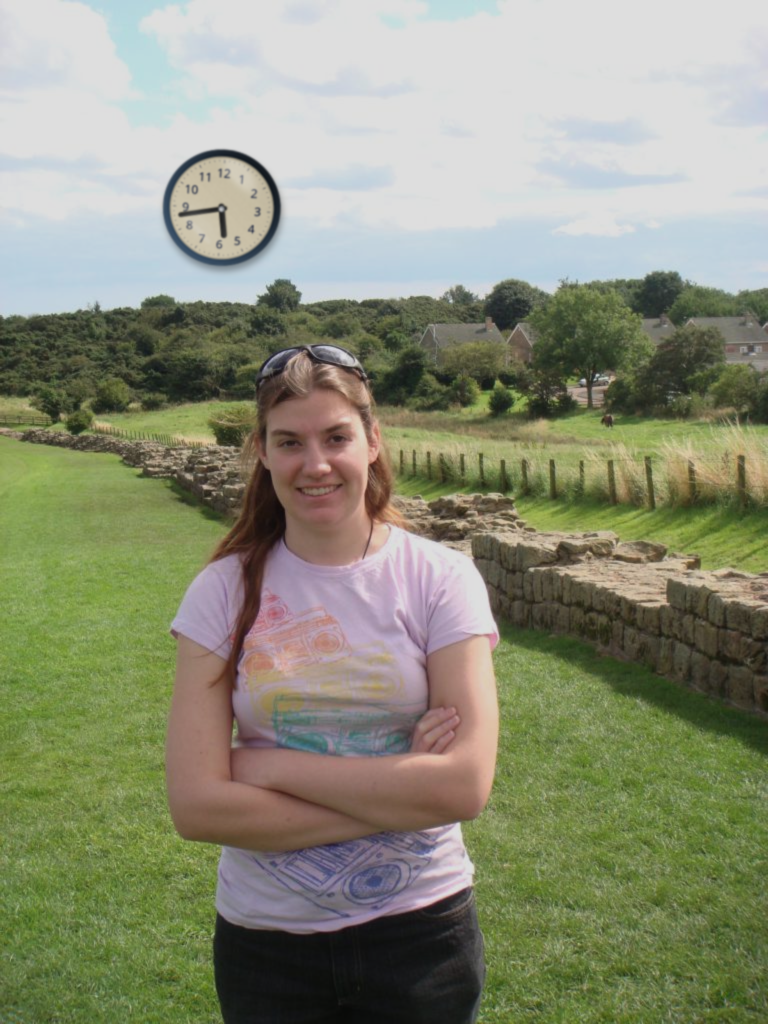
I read 5.43
